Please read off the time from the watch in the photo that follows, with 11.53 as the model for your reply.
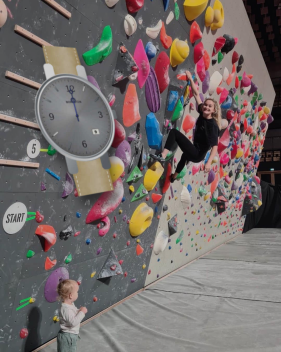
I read 12.00
